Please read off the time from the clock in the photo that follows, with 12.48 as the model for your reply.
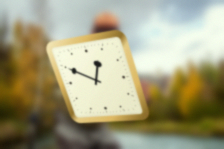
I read 12.50
